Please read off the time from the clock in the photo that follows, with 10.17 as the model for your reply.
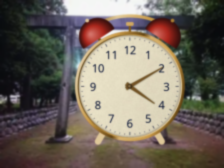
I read 4.10
